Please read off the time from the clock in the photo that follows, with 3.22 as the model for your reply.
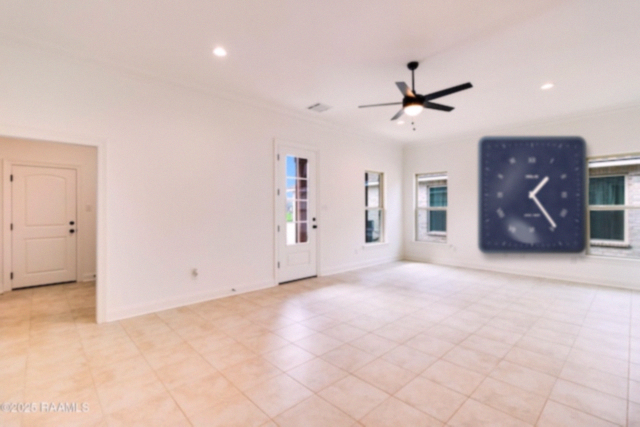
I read 1.24
